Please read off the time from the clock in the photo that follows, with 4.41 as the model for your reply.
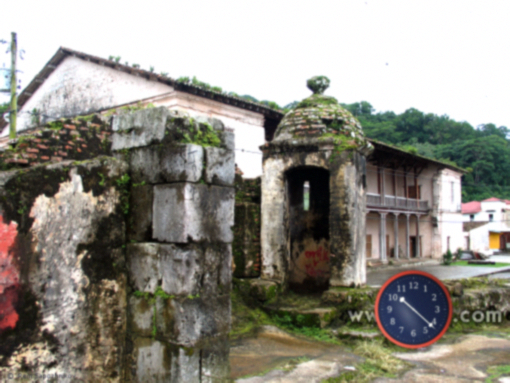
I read 10.22
